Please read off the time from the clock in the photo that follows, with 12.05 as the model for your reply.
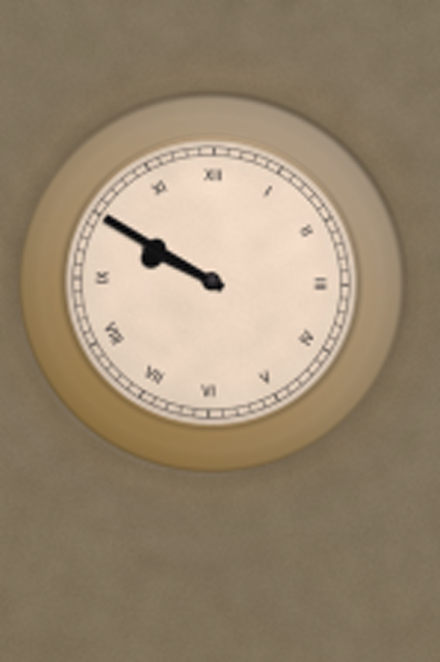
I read 9.50
